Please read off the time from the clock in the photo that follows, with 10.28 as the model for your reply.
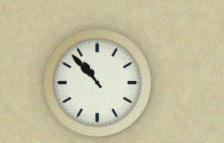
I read 10.53
